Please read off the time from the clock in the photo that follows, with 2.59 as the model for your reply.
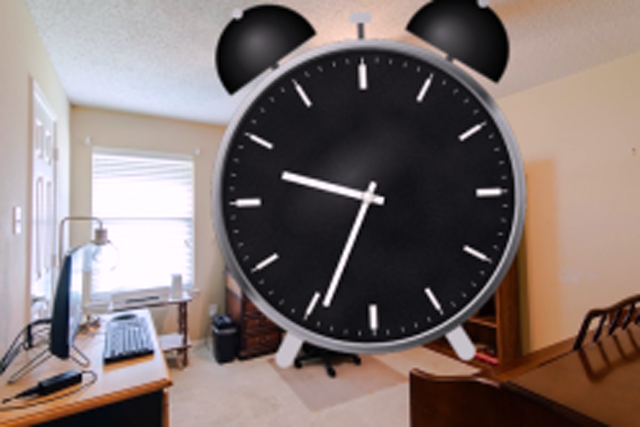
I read 9.34
